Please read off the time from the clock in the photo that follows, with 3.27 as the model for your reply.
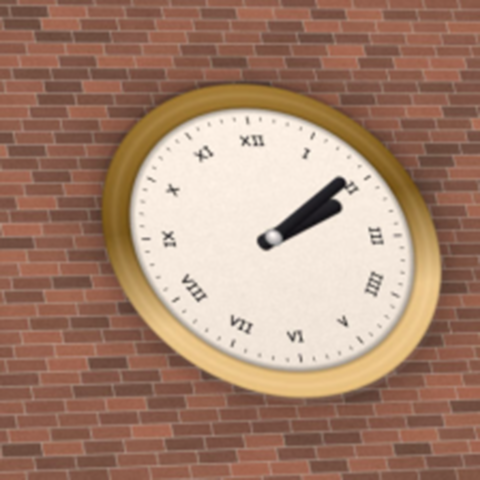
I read 2.09
